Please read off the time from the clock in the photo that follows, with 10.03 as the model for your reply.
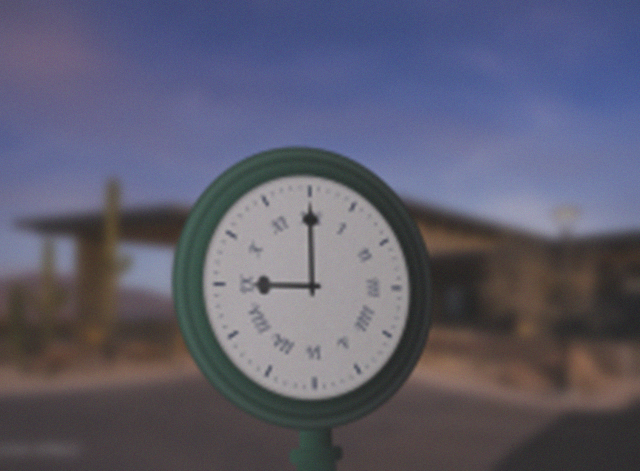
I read 9.00
